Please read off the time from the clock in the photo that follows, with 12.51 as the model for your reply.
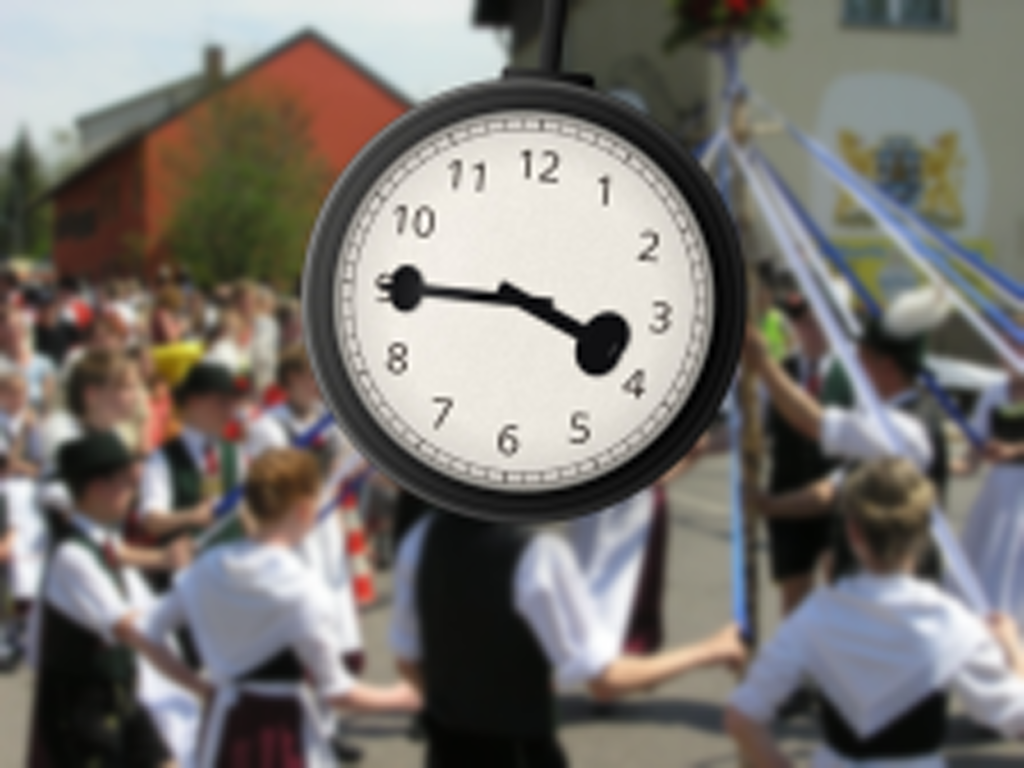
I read 3.45
